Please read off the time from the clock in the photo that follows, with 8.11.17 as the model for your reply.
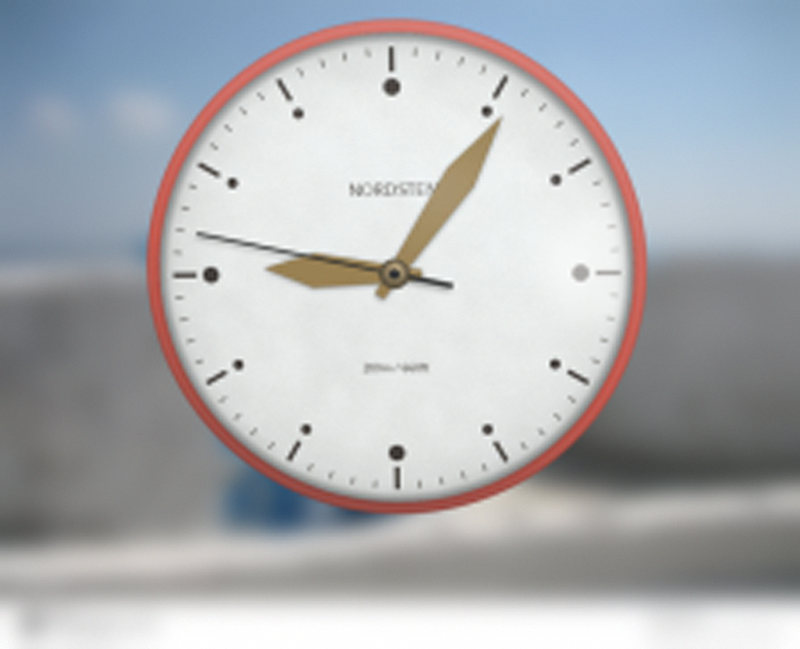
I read 9.05.47
